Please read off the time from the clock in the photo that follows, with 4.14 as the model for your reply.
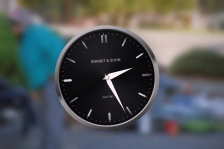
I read 2.26
